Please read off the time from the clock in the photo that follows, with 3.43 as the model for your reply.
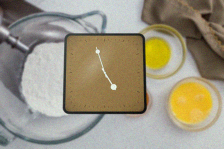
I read 4.57
